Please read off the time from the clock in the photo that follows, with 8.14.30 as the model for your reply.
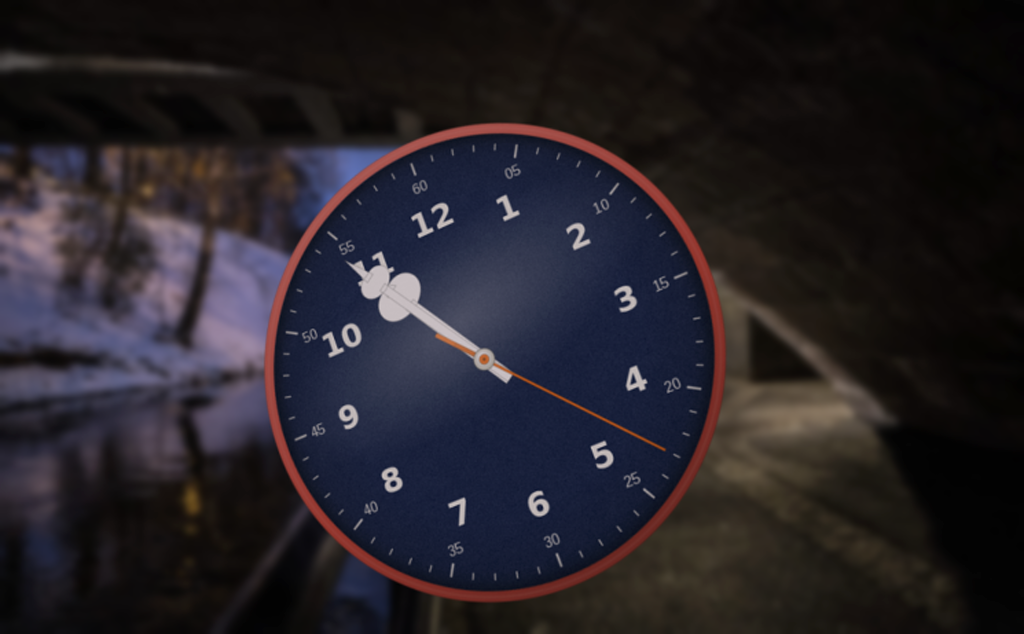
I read 10.54.23
